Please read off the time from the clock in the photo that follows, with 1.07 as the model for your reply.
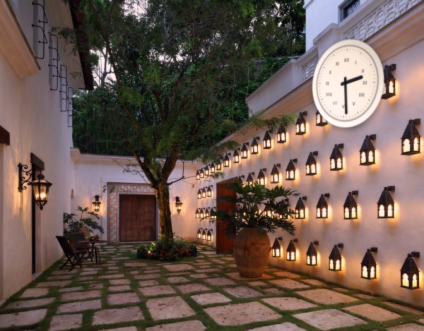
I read 2.29
